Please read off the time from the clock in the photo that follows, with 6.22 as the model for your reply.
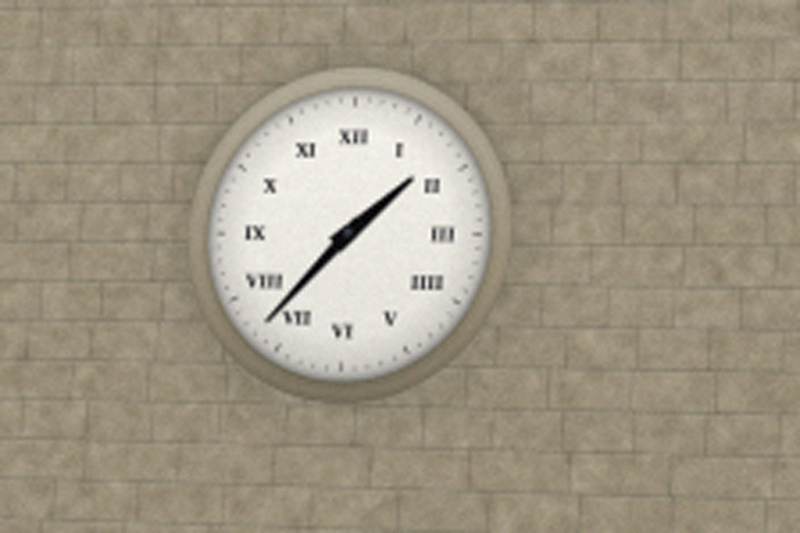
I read 1.37
